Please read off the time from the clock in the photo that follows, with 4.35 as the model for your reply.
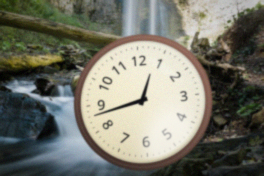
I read 12.43
